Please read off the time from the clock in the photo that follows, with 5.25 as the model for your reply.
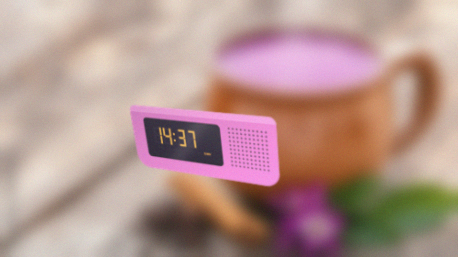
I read 14.37
